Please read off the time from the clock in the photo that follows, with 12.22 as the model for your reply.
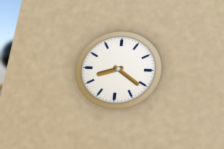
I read 8.21
